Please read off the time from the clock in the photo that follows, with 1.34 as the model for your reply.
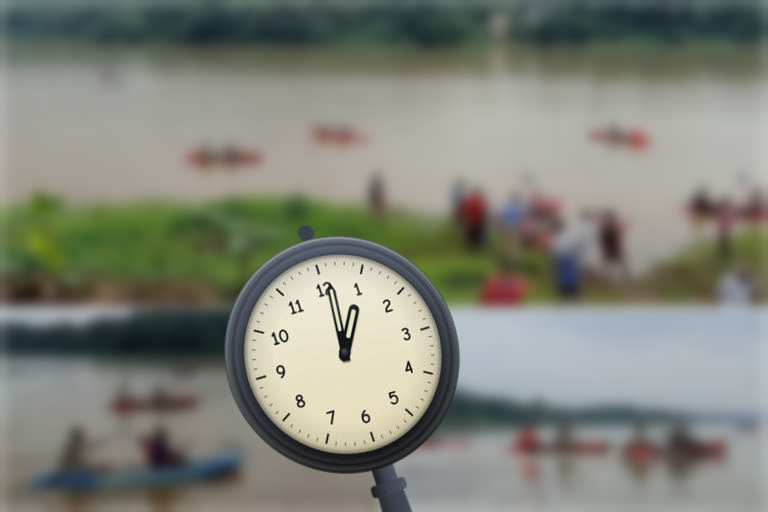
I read 1.01
